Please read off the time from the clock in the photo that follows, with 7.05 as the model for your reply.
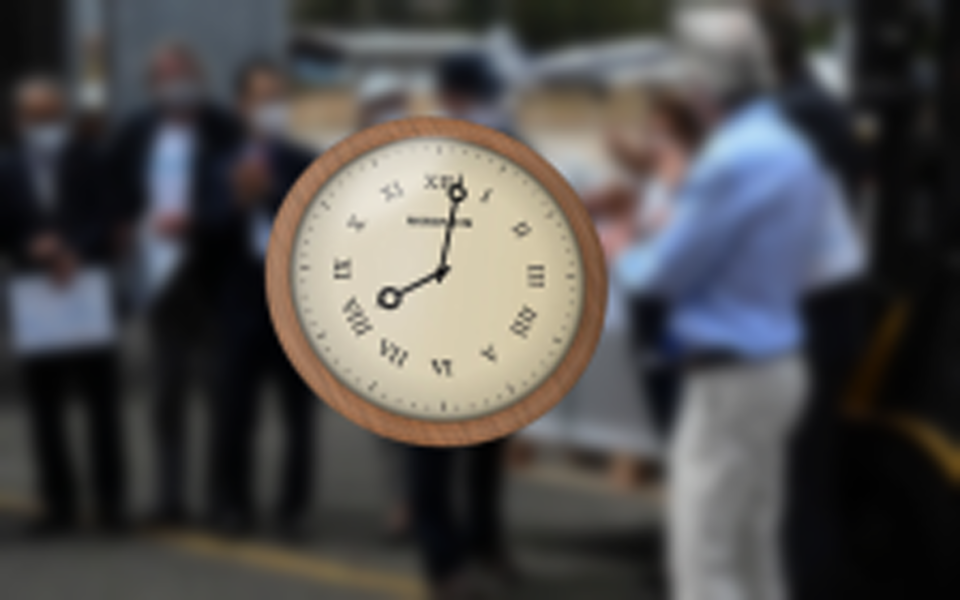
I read 8.02
